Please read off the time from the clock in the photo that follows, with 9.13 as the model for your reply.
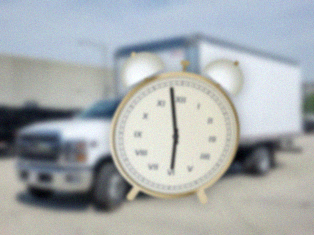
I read 5.58
